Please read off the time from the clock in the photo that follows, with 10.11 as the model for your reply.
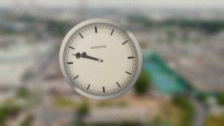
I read 9.48
